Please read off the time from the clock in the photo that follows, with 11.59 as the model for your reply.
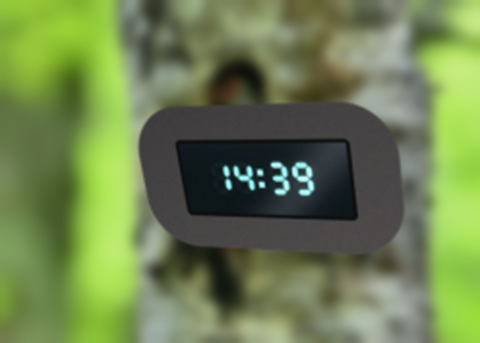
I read 14.39
